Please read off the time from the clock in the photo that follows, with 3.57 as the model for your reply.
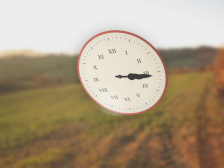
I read 3.16
